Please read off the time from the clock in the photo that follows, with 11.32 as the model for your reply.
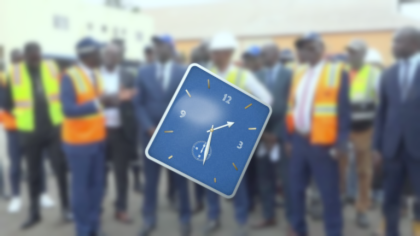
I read 1.28
